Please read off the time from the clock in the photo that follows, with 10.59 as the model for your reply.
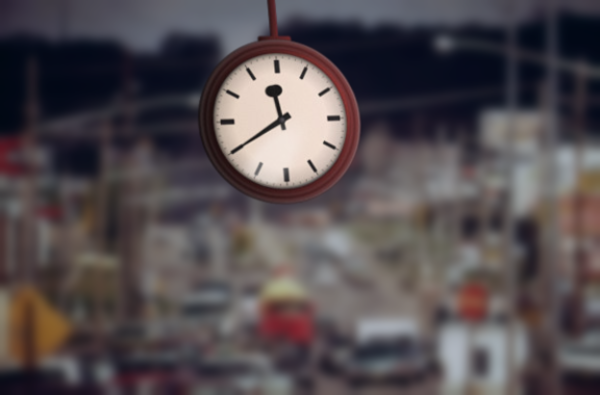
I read 11.40
